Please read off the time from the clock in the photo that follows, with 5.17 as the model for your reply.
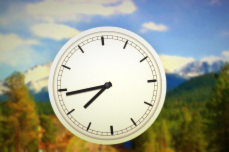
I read 7.44
